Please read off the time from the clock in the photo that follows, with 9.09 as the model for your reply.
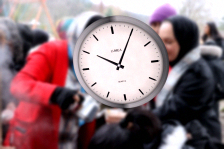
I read 10.05
